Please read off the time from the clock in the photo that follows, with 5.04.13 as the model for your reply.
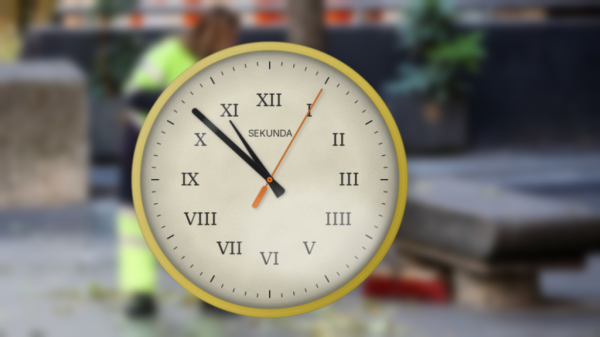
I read 10.52.05
